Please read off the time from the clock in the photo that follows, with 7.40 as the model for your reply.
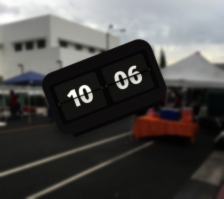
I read 10.06
